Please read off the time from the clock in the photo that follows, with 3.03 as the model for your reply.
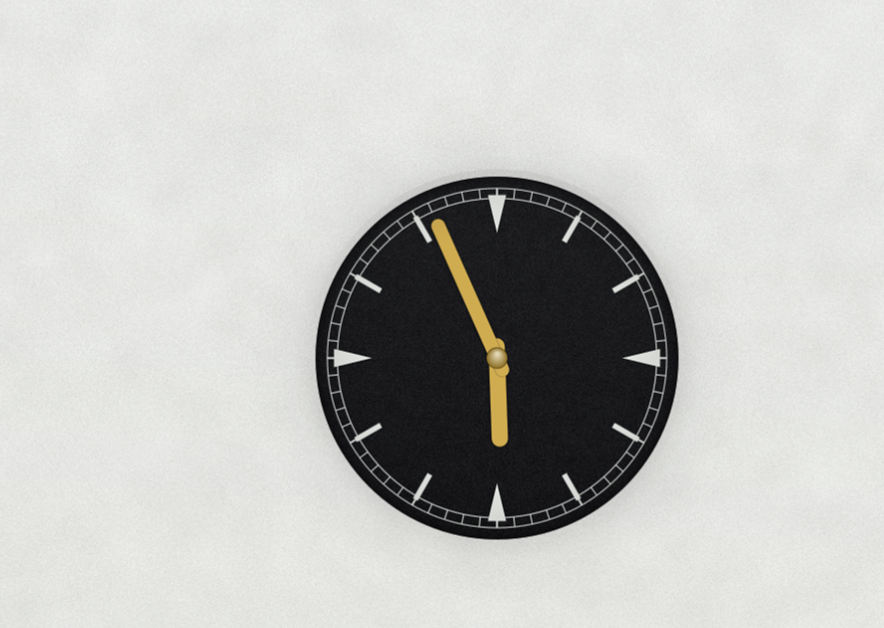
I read 5.56
